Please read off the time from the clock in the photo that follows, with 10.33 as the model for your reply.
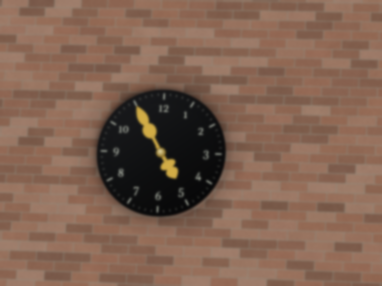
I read 4.55
